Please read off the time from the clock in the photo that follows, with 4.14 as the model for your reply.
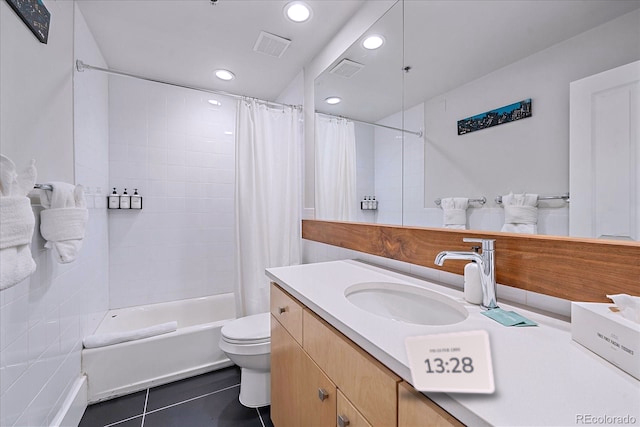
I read 13.28
